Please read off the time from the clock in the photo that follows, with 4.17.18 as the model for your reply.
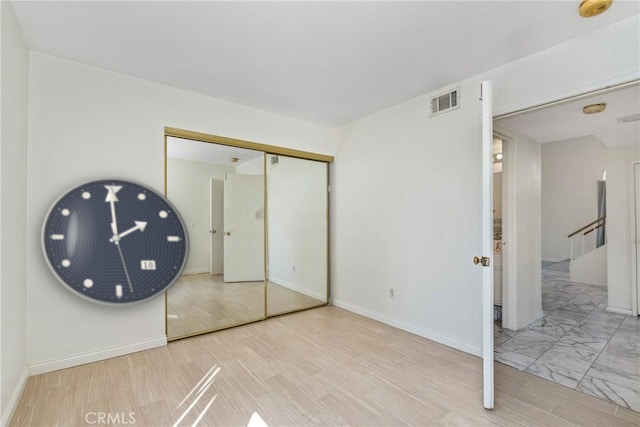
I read 1.59.28
